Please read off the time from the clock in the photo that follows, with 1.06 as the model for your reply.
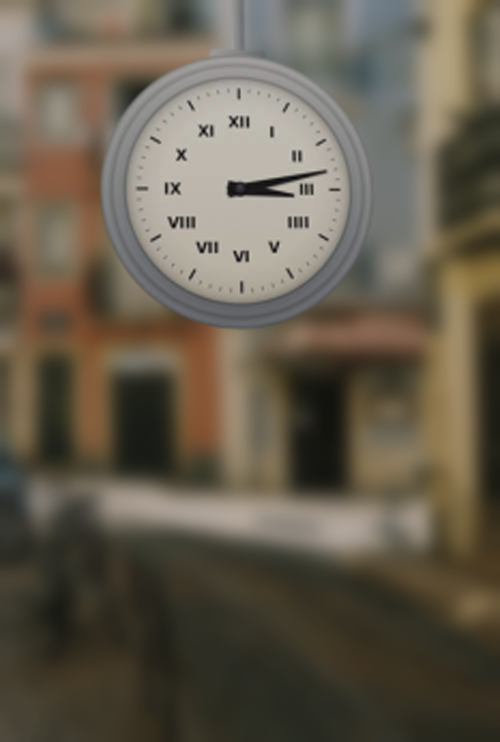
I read 3.13
